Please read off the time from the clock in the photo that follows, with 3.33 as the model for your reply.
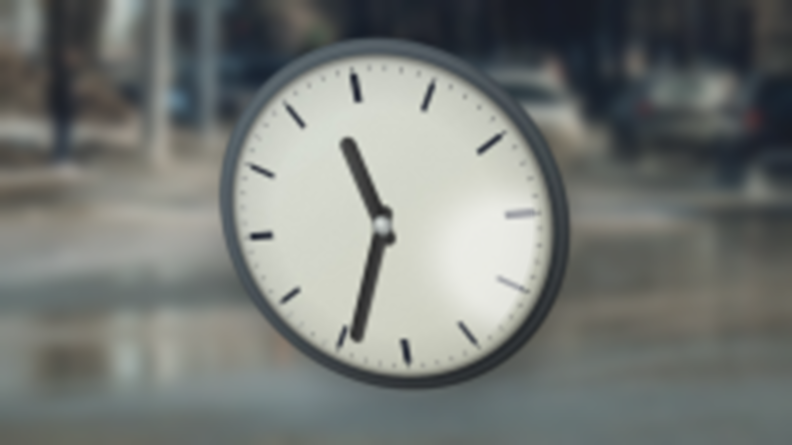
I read 11.34
